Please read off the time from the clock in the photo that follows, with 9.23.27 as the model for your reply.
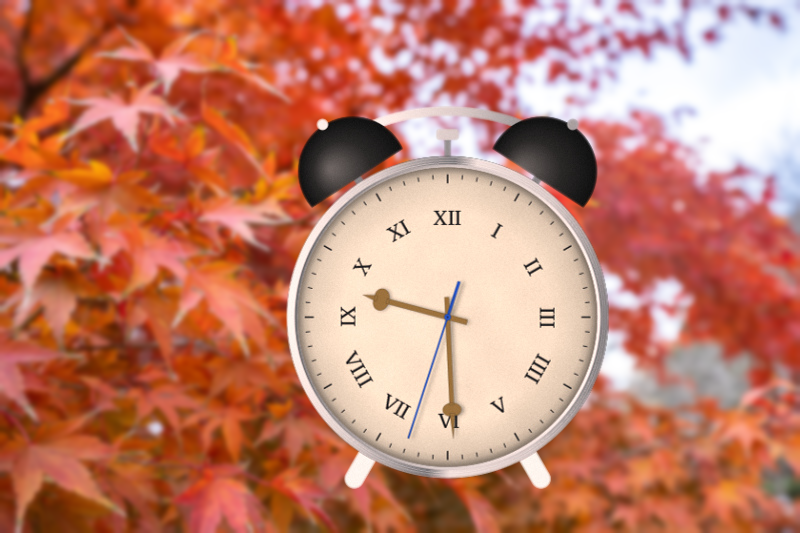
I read 9.29.33
